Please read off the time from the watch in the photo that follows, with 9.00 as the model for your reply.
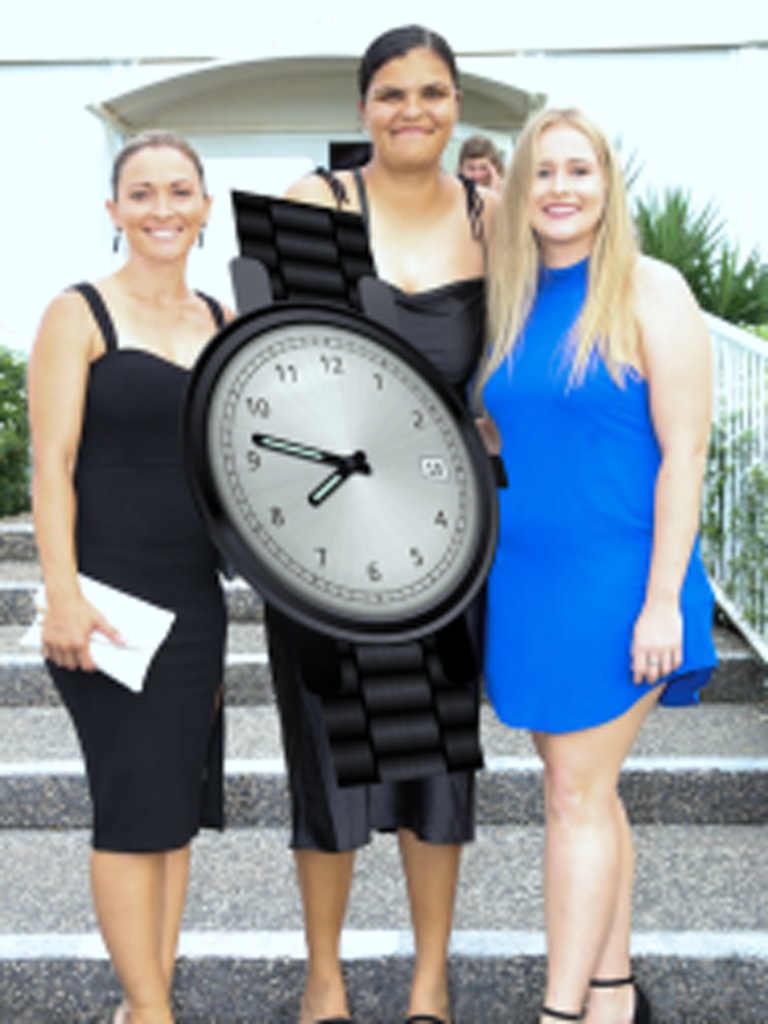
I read 7.47
